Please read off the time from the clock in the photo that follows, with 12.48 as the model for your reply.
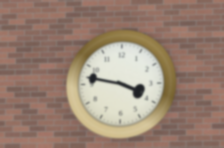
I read 3.47
